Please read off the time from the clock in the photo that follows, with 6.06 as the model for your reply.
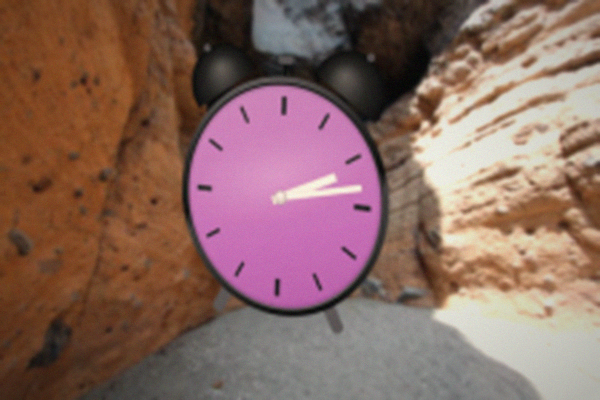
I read 2.13
